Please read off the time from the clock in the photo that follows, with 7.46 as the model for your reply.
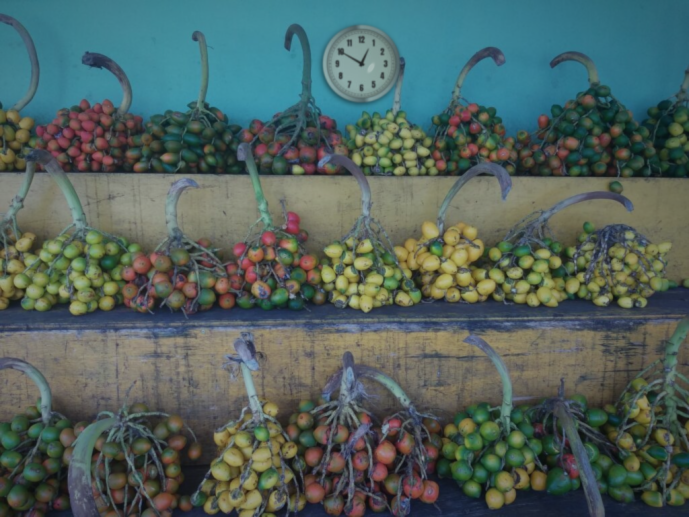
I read 12.50
